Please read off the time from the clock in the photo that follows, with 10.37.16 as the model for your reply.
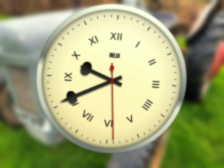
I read 9.40.29
